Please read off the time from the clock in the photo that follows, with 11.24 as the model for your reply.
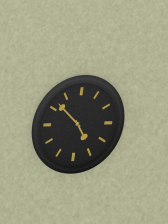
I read 4.52
